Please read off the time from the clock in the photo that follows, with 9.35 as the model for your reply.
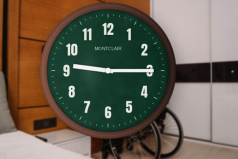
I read 9.15
